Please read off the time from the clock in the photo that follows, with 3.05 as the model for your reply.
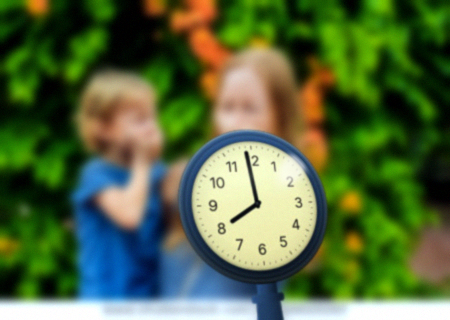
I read 7.59
